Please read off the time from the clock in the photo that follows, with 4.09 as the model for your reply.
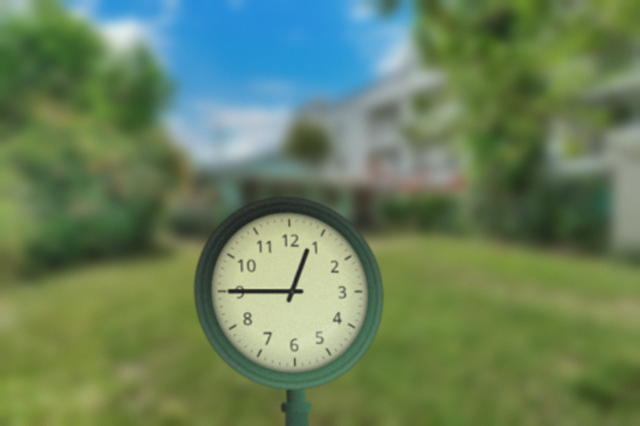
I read 12.45
